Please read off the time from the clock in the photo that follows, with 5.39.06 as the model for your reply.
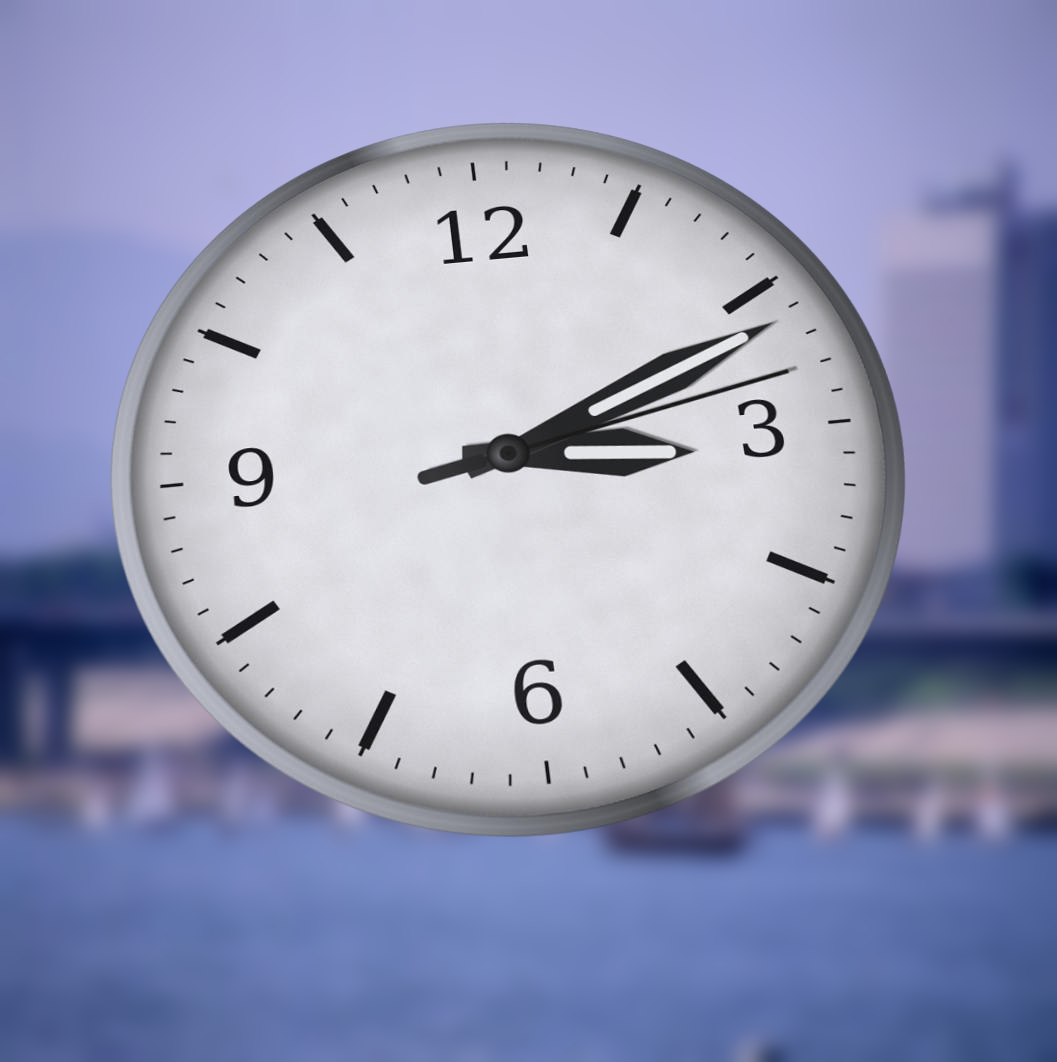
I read 3.11.13
